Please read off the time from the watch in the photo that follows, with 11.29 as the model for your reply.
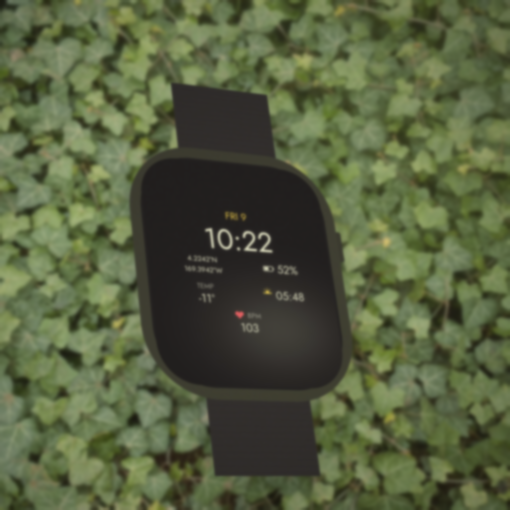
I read 10.22
